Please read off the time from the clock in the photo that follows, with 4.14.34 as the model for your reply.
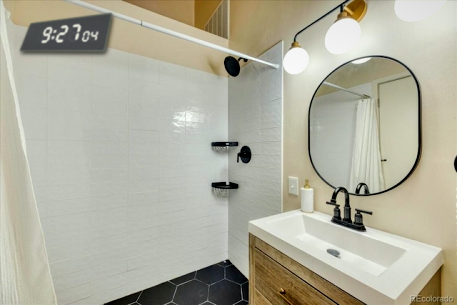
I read 9.27.04
